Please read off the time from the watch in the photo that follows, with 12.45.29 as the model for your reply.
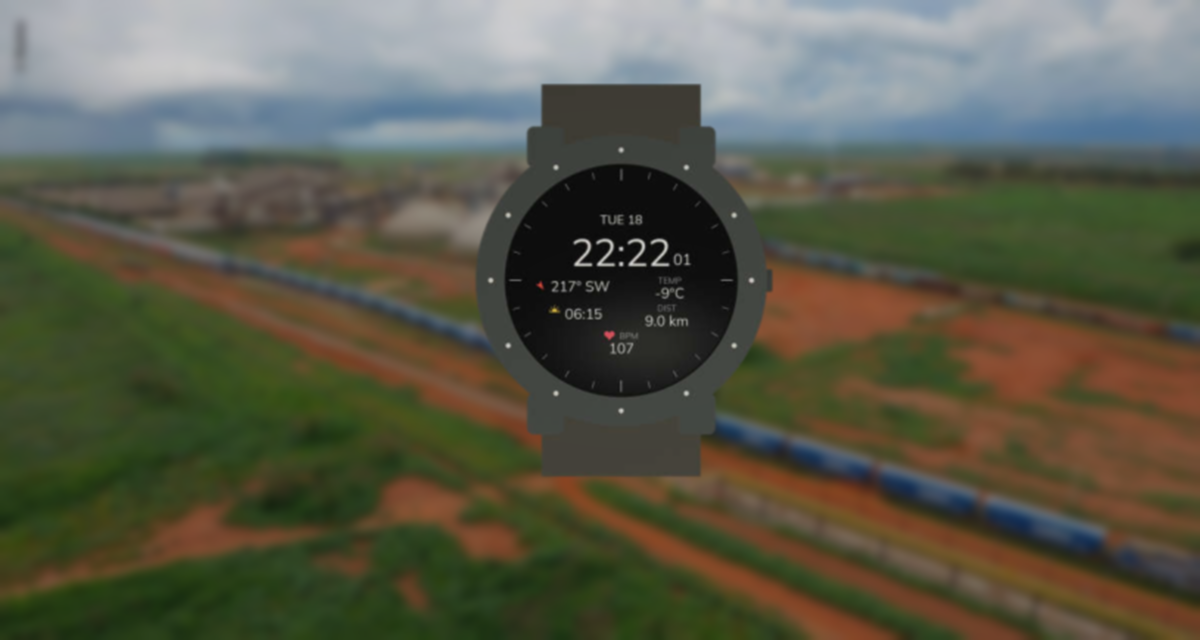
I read 22.22.01
